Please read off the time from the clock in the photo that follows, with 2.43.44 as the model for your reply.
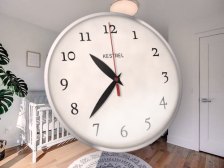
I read 10.37.00
